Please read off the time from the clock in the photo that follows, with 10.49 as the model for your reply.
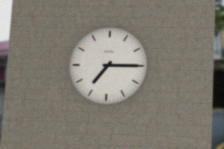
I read 7.15
